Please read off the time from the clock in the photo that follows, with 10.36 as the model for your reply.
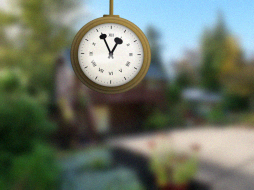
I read 12.56
